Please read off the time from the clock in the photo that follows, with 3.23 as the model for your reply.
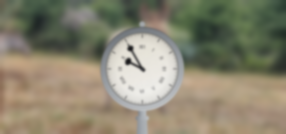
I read 9.55
